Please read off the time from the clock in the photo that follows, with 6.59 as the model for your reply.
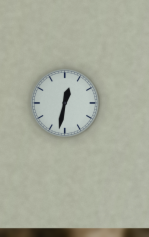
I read 12.32
